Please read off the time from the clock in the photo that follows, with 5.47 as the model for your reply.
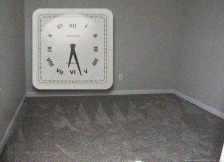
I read 6.27
